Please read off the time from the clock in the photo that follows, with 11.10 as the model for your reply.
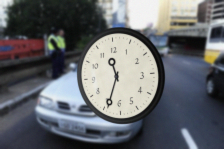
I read 11.34
